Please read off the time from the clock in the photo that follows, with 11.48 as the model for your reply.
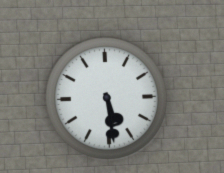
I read 5.29
